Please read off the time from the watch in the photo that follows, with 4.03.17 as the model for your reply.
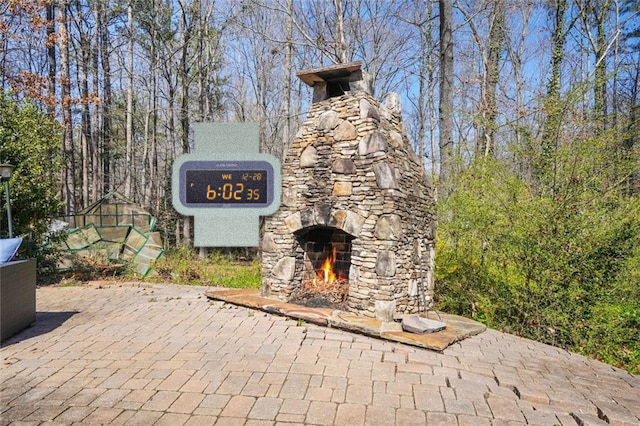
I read 6.02.35
